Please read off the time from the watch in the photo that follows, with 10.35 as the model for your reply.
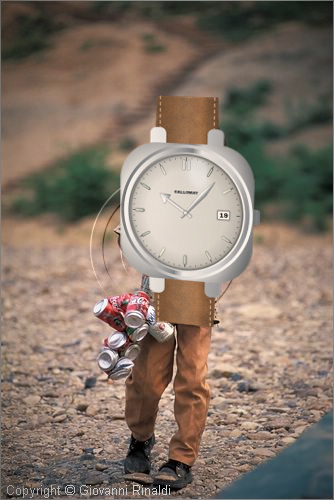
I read 10.07
